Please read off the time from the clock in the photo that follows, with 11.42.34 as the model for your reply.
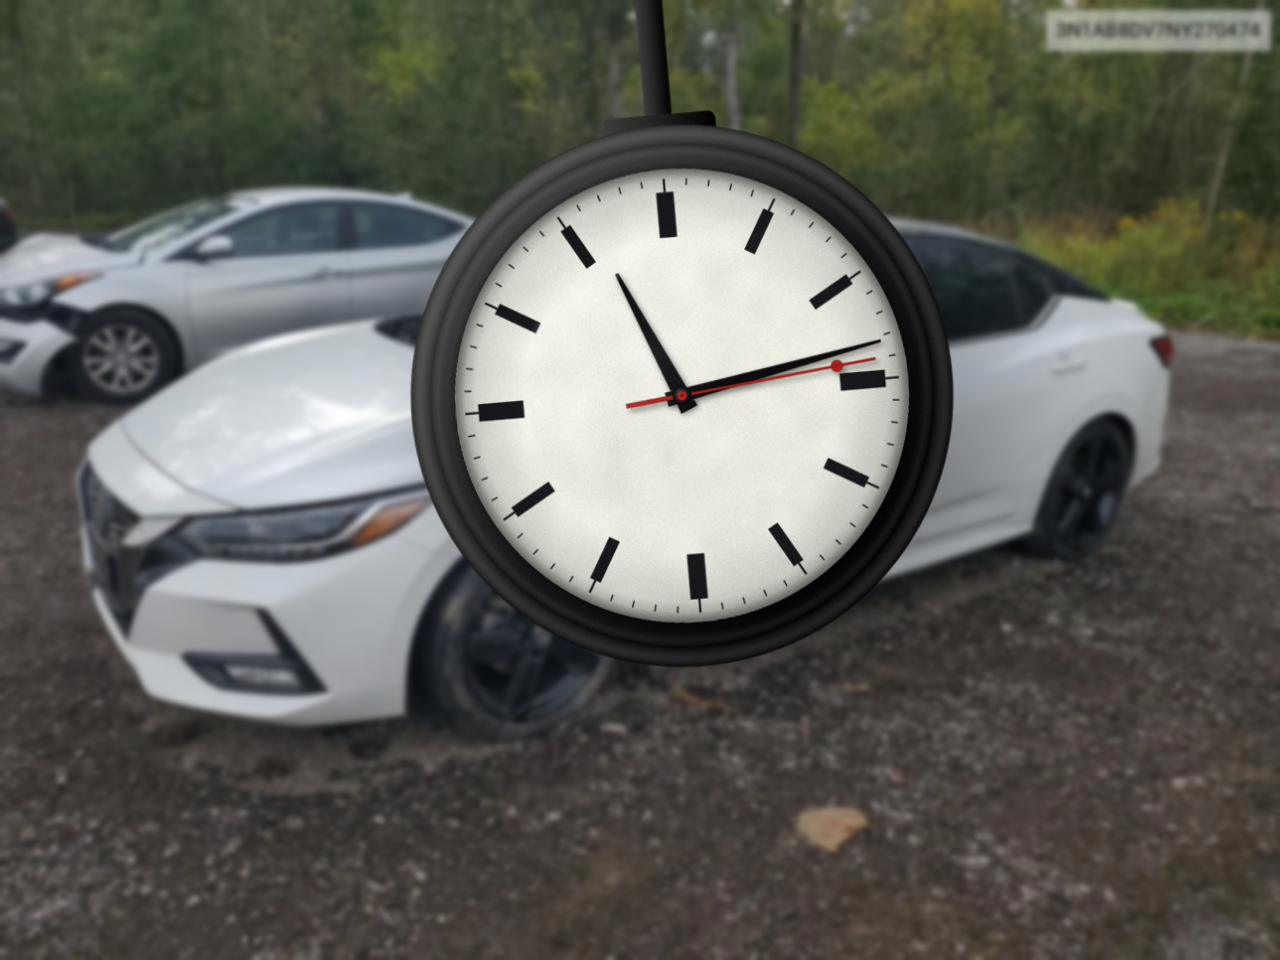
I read 11.13.14
